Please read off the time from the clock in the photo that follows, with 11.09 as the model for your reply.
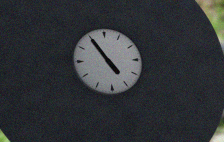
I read 4.55
